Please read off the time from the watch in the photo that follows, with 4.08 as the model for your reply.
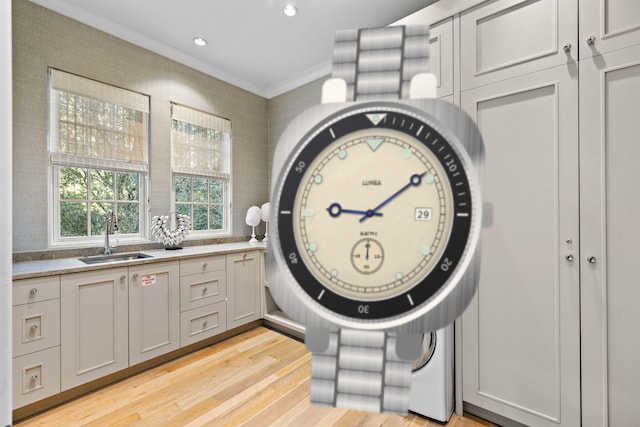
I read 9.09
